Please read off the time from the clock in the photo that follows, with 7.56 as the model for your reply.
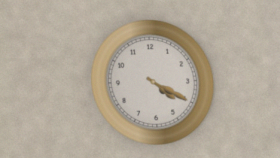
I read 4.20
